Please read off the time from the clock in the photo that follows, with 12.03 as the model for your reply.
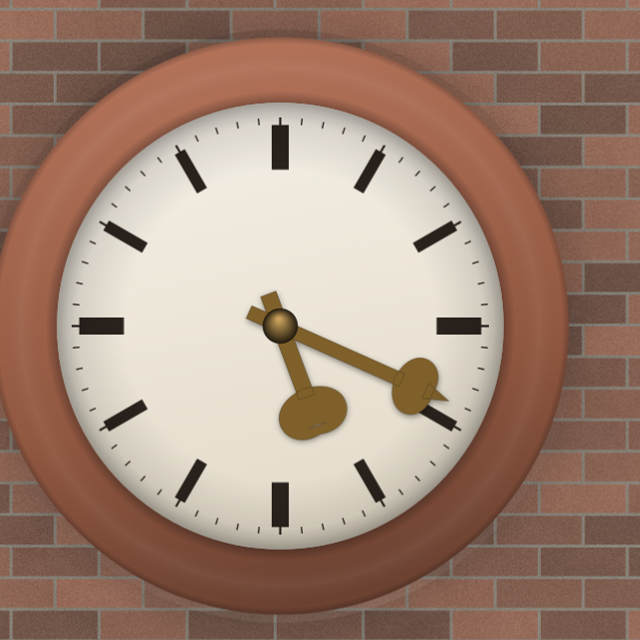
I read 5.19
